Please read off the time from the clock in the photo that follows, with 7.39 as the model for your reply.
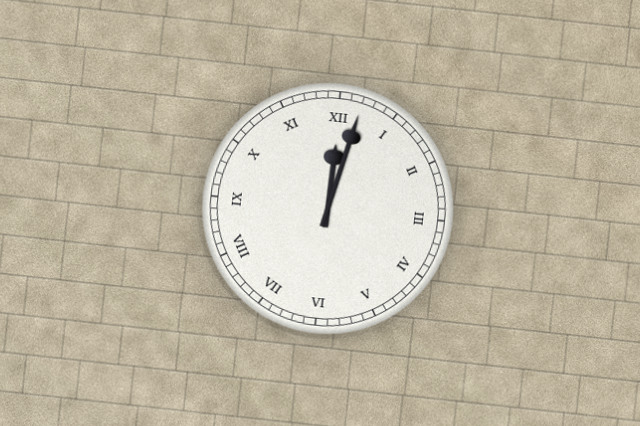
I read 12.02
